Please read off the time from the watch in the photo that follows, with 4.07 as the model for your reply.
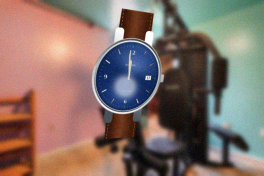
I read 11.59
